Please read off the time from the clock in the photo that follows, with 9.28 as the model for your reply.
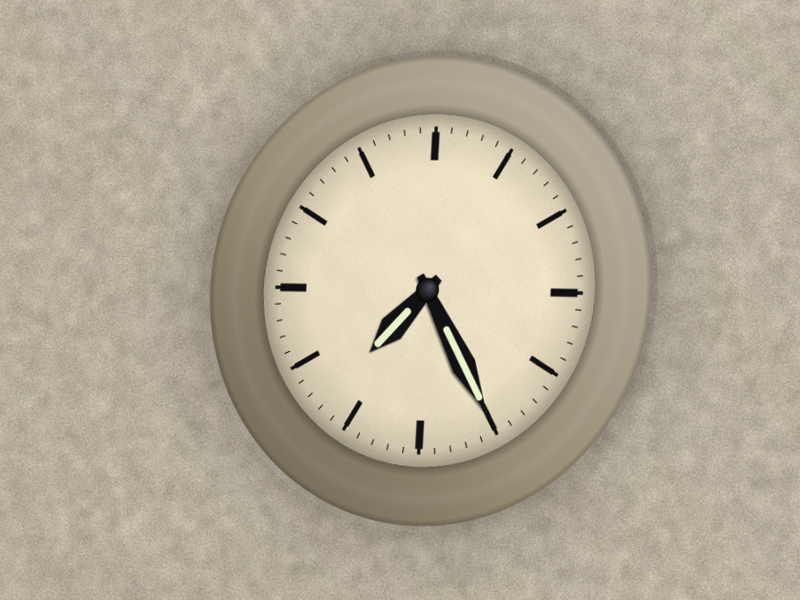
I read 7.25
